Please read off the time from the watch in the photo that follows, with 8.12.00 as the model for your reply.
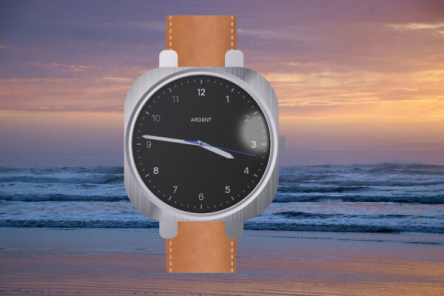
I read 3.46.17
